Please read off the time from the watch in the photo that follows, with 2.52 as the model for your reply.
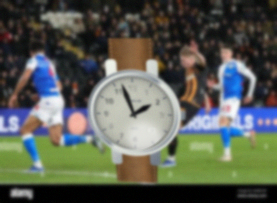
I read 1.57
